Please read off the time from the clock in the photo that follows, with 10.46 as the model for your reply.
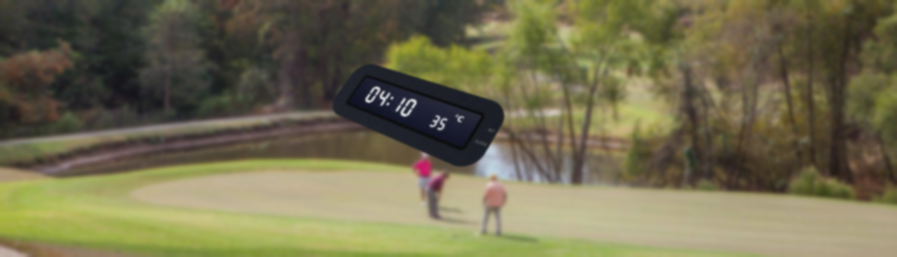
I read 4.10
